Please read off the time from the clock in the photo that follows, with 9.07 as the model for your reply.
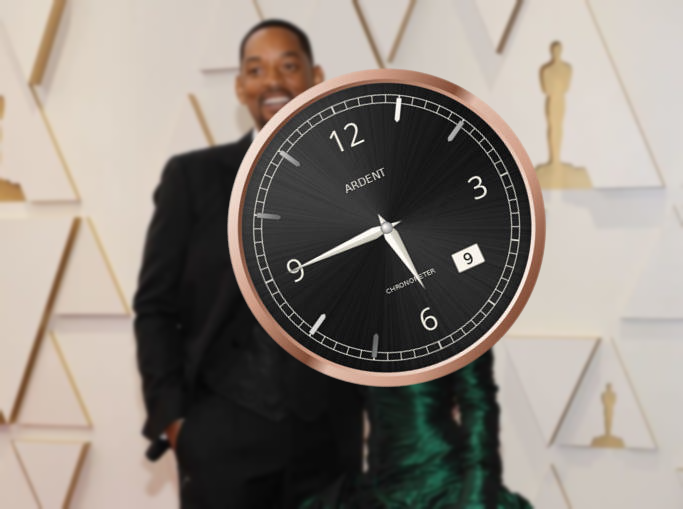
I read 5.45
